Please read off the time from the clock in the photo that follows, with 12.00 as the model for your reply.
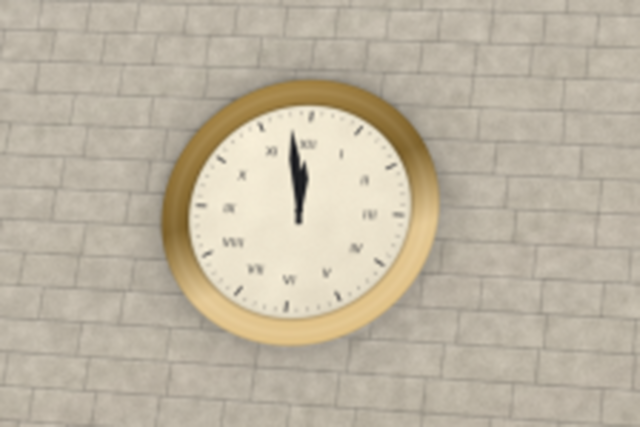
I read 11.58
